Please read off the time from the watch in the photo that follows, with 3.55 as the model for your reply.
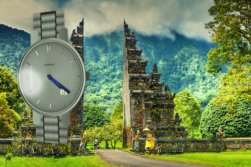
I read 4.21
